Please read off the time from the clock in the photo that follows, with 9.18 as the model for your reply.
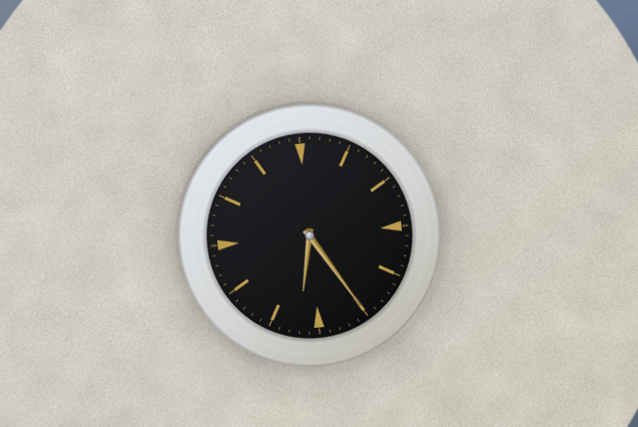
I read 6.25
